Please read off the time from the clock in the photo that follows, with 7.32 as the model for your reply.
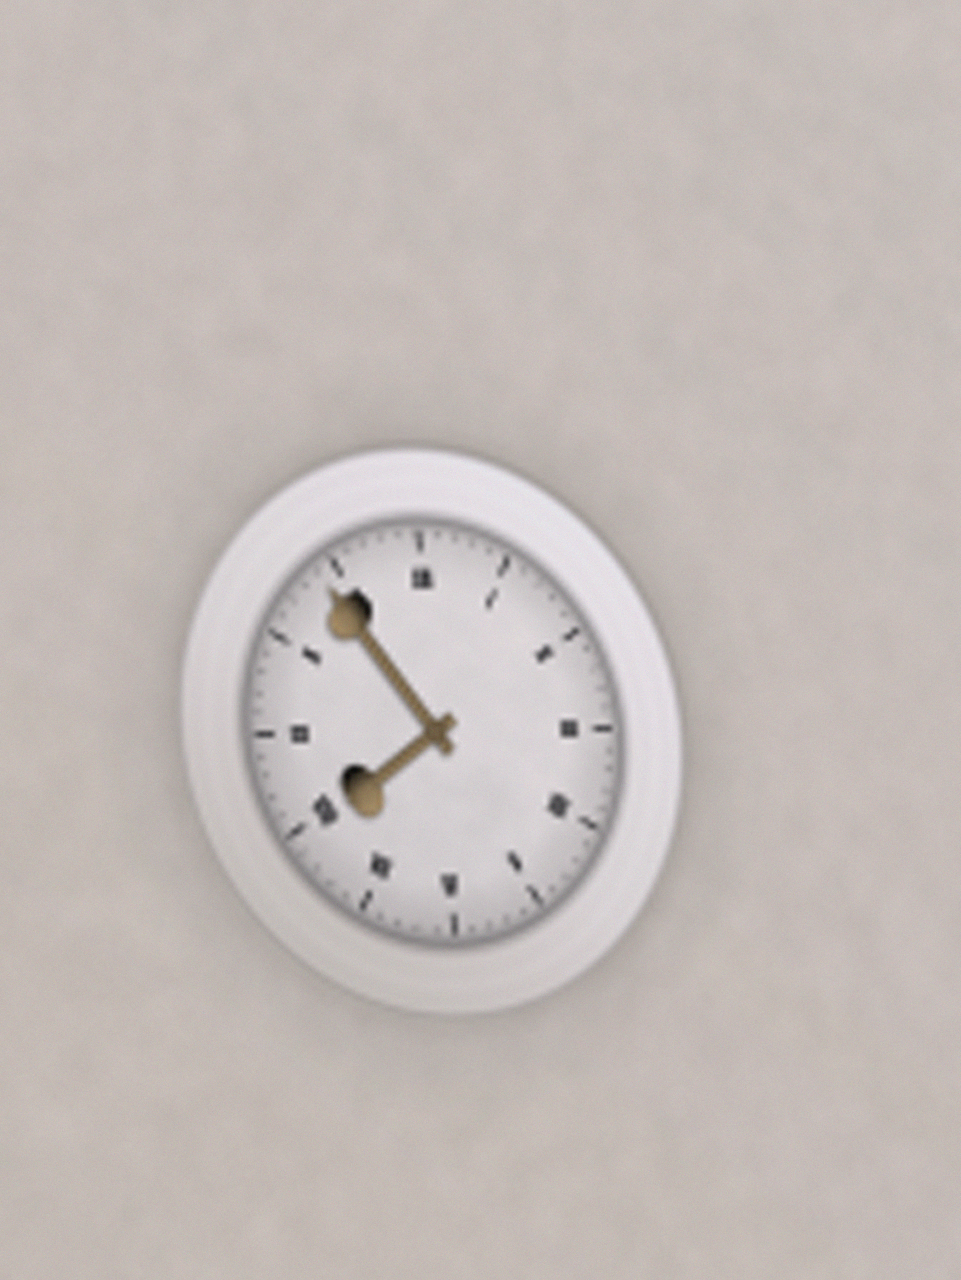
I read 7.54
